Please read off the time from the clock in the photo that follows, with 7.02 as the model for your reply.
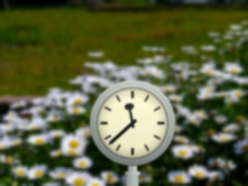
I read 11.38
